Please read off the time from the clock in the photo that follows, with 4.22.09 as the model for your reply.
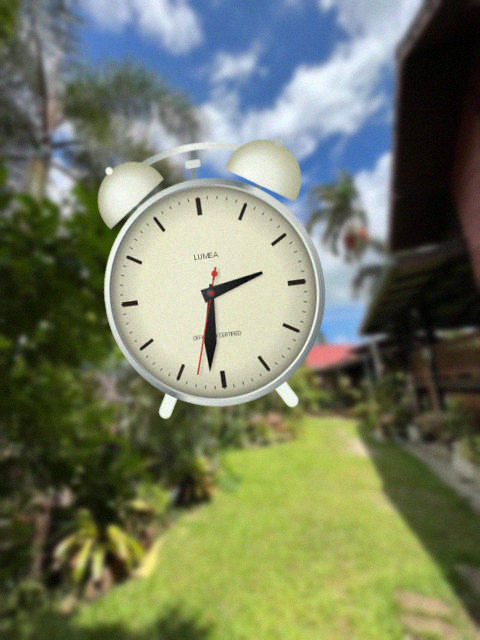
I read 2.31.33
